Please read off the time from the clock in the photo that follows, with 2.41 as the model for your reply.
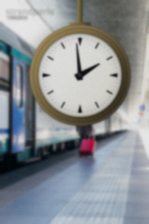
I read 1.59
